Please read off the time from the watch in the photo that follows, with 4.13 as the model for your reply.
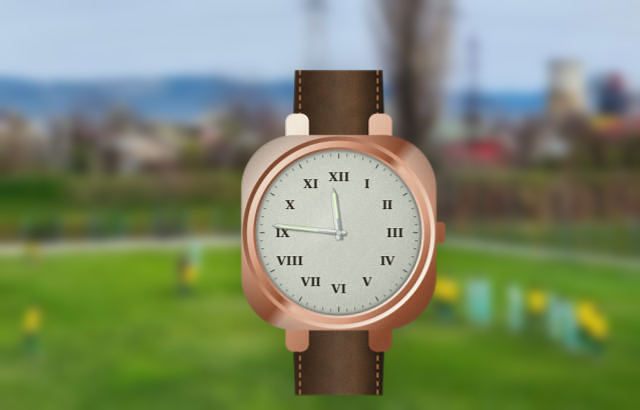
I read 11.46
